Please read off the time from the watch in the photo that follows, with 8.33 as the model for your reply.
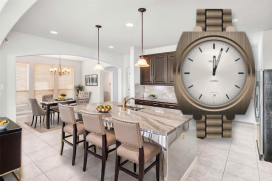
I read 12.03
